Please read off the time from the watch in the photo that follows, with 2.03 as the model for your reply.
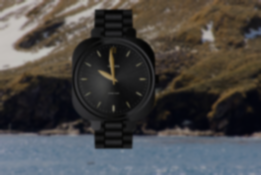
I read 9.59
